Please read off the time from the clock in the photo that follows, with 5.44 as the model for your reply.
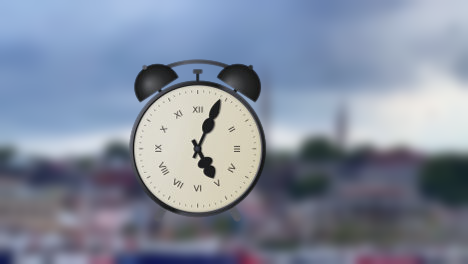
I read 5.04
